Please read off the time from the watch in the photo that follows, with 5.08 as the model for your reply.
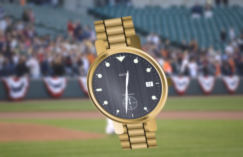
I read 12.32
